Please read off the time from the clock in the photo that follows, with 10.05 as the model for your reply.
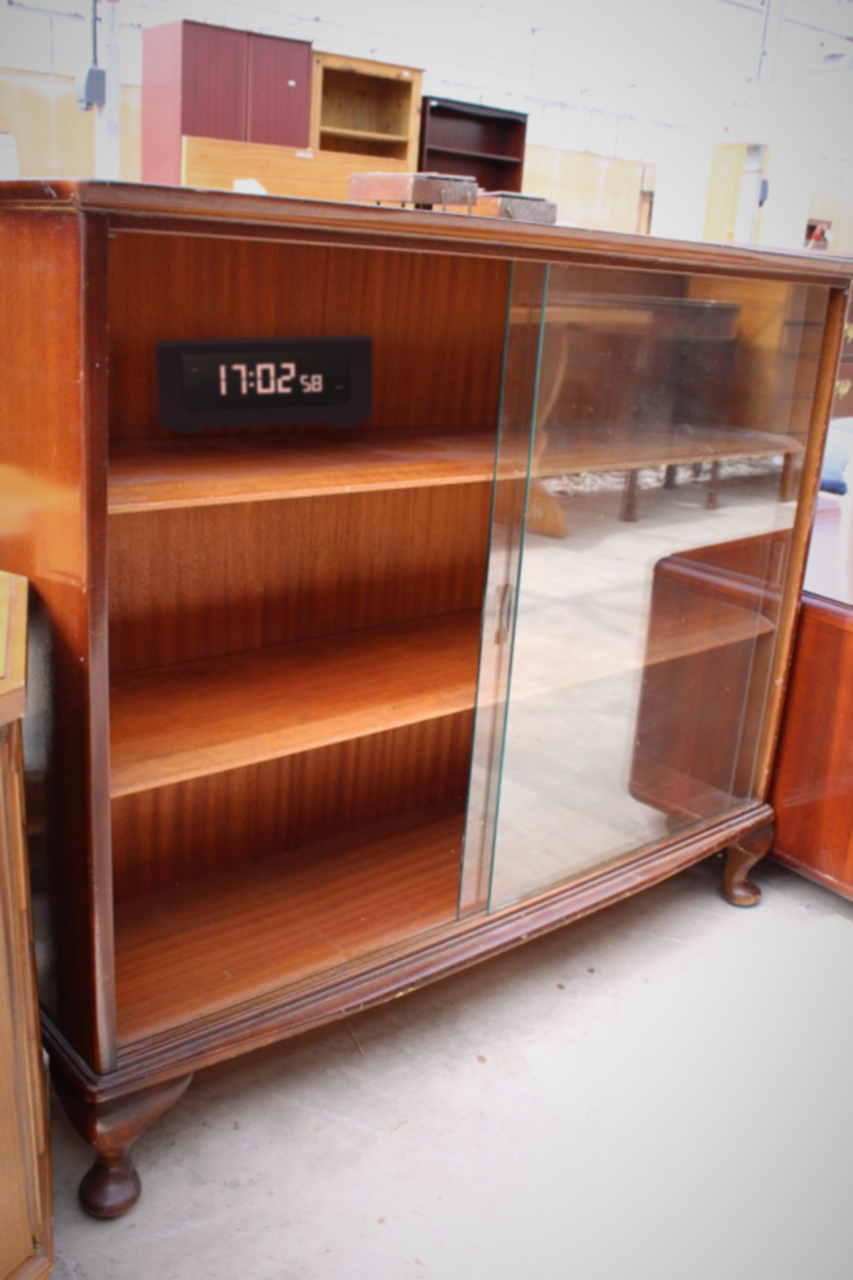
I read 17.02
